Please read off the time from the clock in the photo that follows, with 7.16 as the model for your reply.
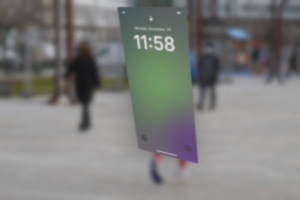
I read 11.58
